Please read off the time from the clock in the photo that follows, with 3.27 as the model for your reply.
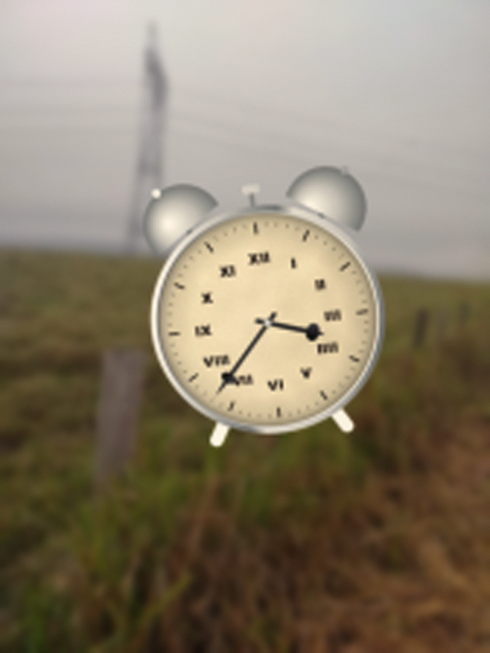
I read 3.37
